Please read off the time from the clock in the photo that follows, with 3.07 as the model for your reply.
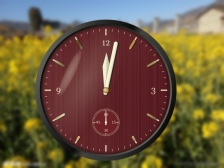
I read 12.02
